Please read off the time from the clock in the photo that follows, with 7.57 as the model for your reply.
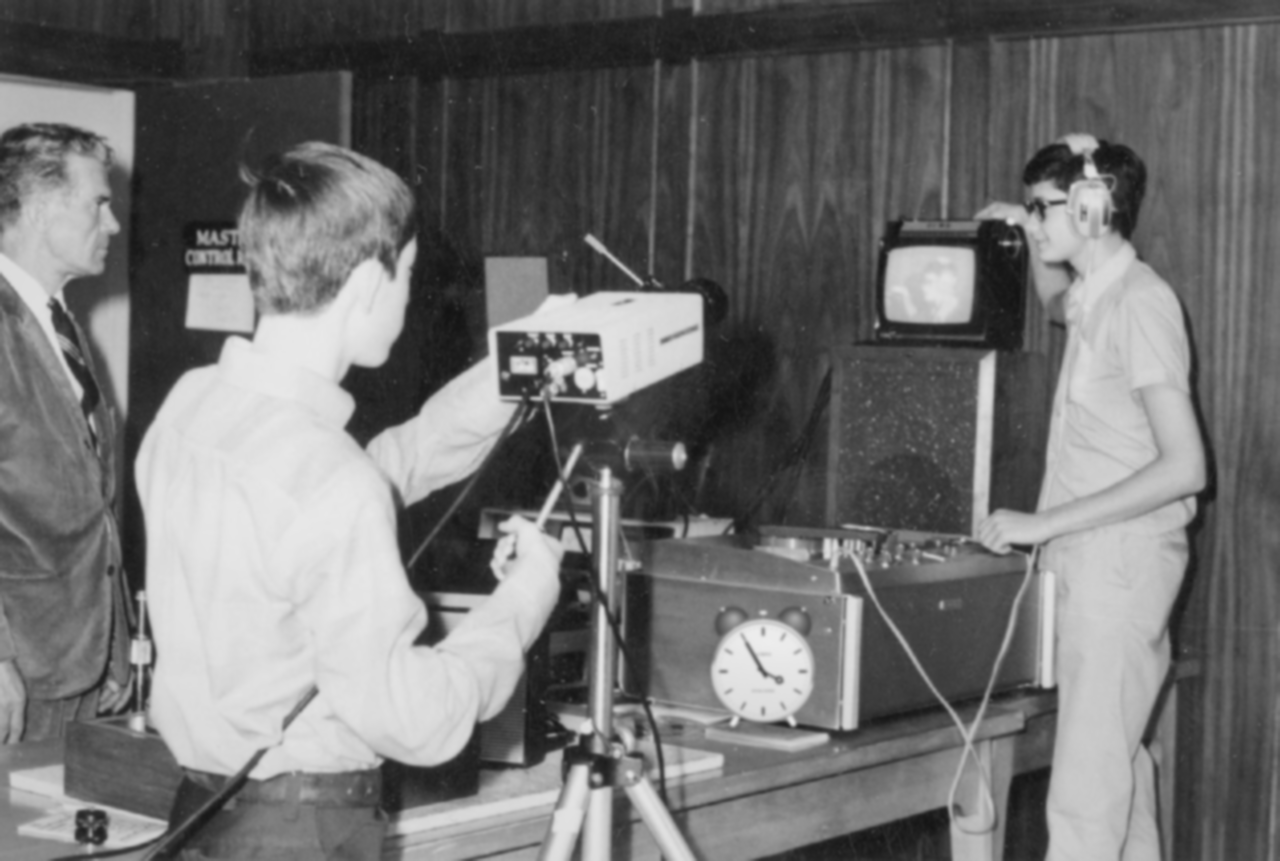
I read 3.55
